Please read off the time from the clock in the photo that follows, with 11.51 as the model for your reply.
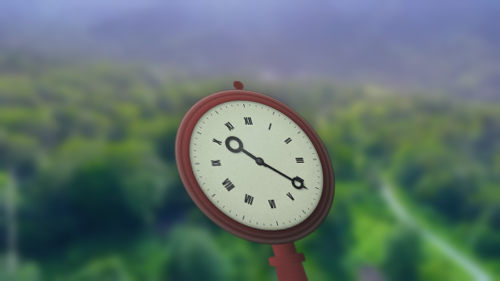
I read 10.21
